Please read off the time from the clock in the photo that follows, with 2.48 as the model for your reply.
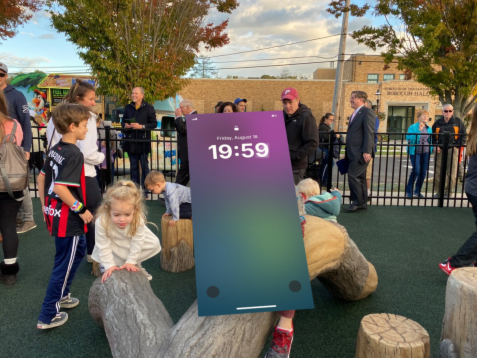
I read 19.59
